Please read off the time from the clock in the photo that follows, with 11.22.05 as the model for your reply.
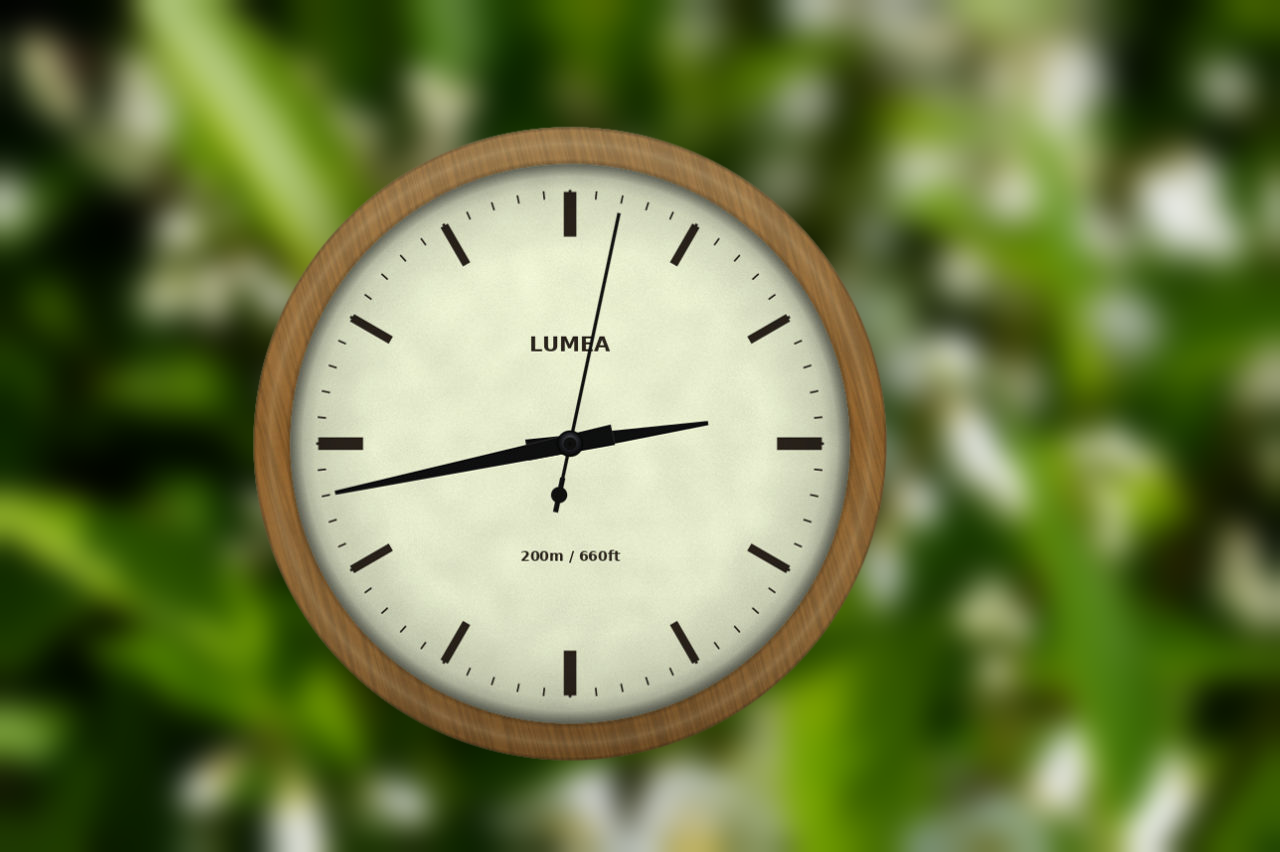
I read 2.43.02
